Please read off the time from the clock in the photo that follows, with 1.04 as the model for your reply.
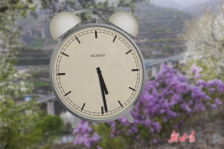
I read 5.29
